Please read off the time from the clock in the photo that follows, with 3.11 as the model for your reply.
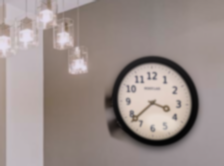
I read 3.38
